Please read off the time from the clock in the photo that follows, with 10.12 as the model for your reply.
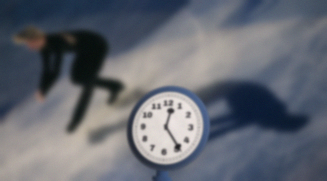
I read 12.24
